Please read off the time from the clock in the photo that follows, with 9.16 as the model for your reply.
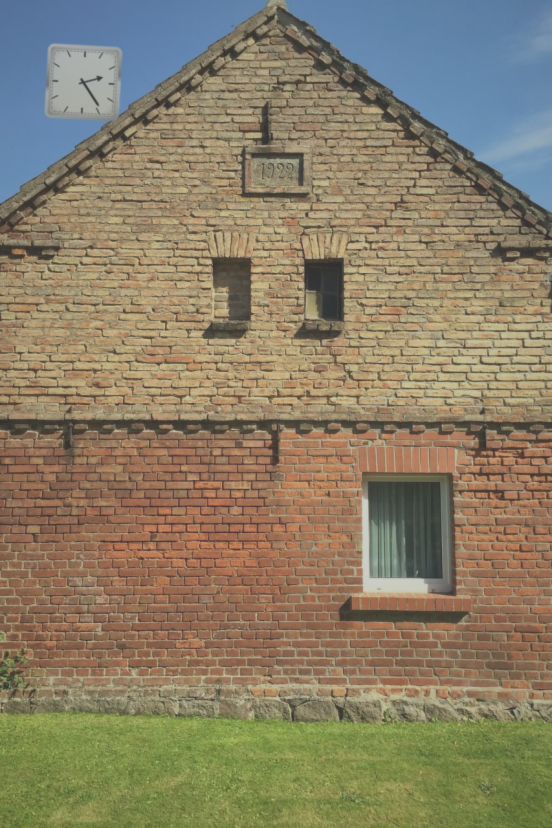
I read 2.24
